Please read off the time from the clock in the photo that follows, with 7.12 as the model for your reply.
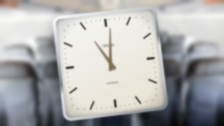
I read 11.01
